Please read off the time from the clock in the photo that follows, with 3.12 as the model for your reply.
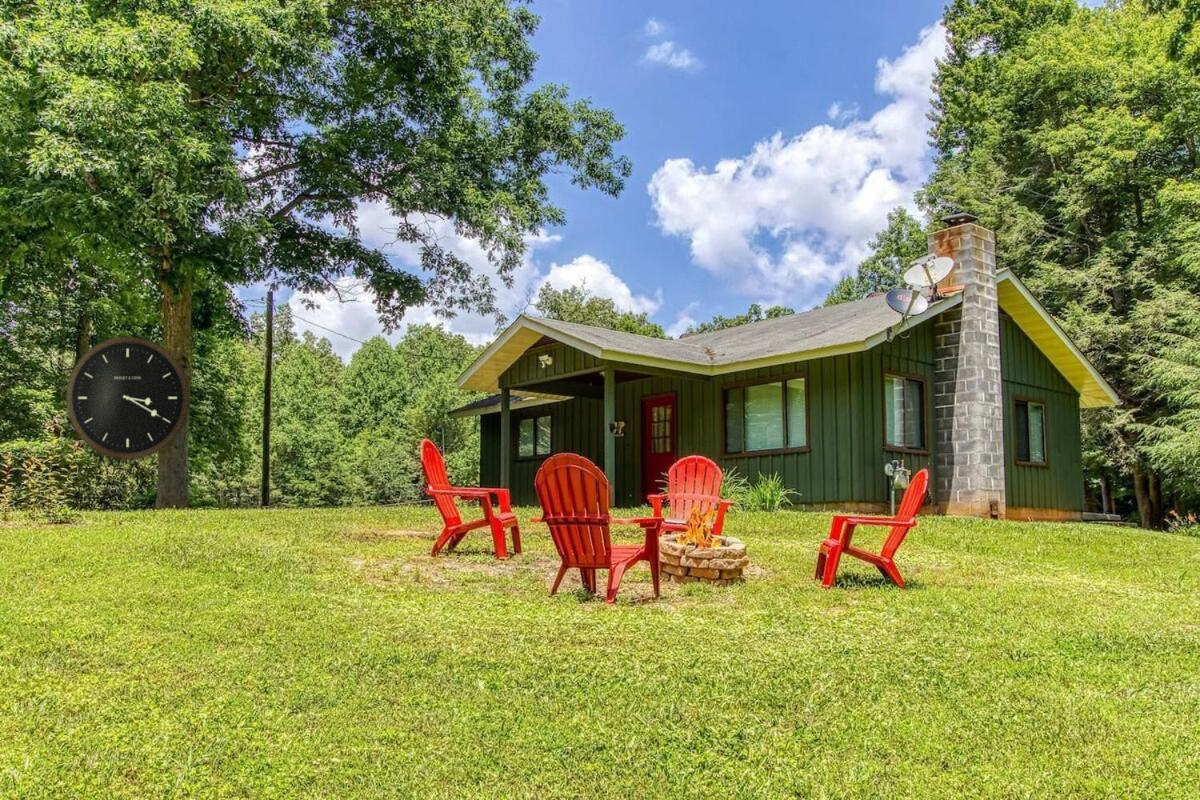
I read 3.20
